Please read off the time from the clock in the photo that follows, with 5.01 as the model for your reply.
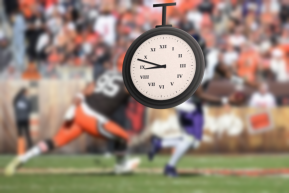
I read 8.48
